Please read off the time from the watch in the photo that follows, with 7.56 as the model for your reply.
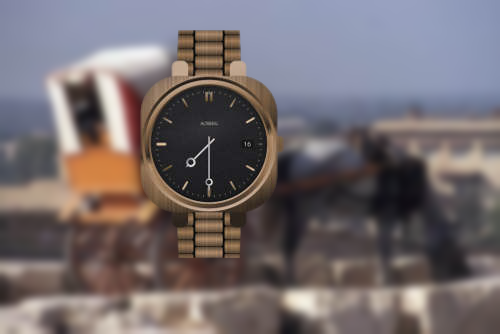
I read 7.30
